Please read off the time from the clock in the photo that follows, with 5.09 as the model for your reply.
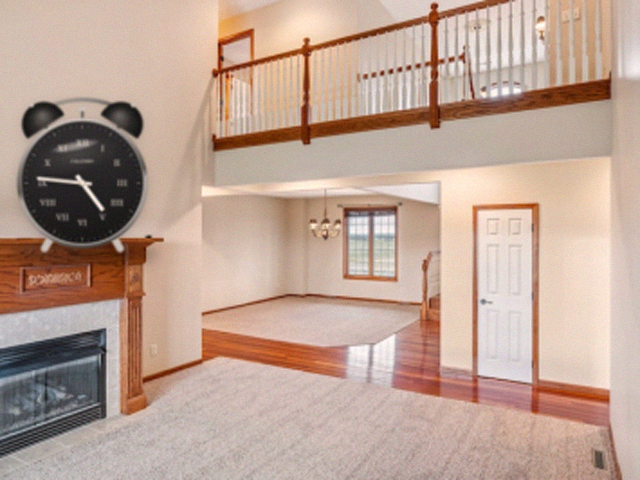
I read 4.46
